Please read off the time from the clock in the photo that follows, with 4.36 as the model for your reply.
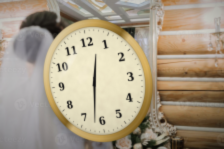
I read 12.32
